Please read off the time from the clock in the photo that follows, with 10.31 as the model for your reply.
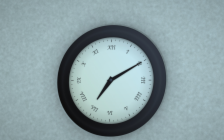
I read 7.10
